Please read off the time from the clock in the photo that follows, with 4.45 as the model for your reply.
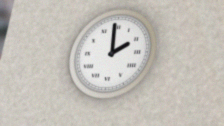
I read 1.59
